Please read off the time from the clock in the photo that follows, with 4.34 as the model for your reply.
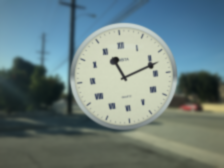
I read 11.12
